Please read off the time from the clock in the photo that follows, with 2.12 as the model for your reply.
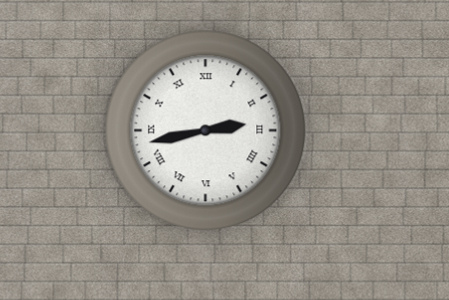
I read 2.43
